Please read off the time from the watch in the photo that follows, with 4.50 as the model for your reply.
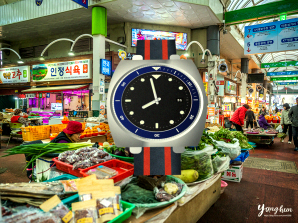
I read 7.58
